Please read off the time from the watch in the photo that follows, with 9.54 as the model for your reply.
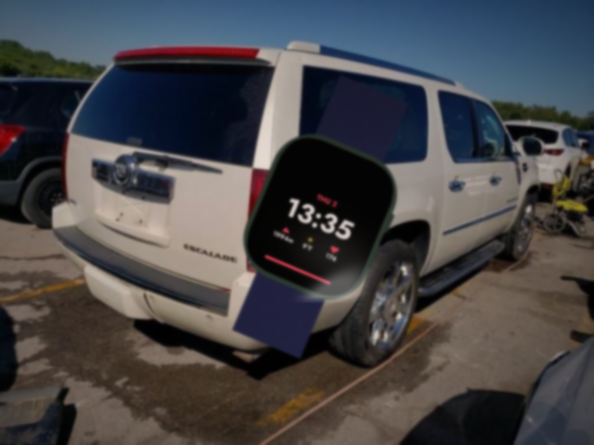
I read 13.35
